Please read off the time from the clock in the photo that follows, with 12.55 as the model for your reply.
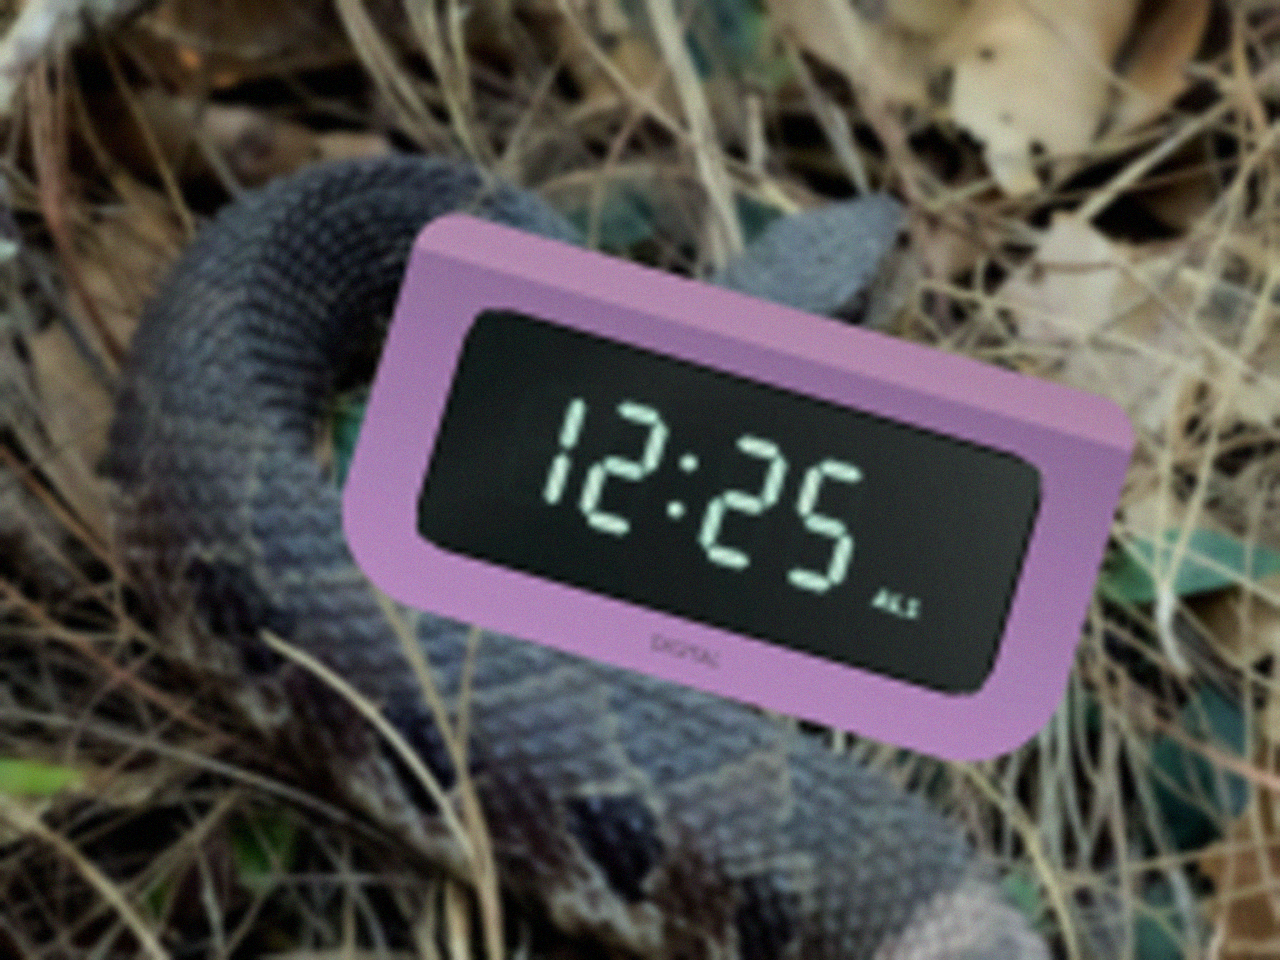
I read 12.25
